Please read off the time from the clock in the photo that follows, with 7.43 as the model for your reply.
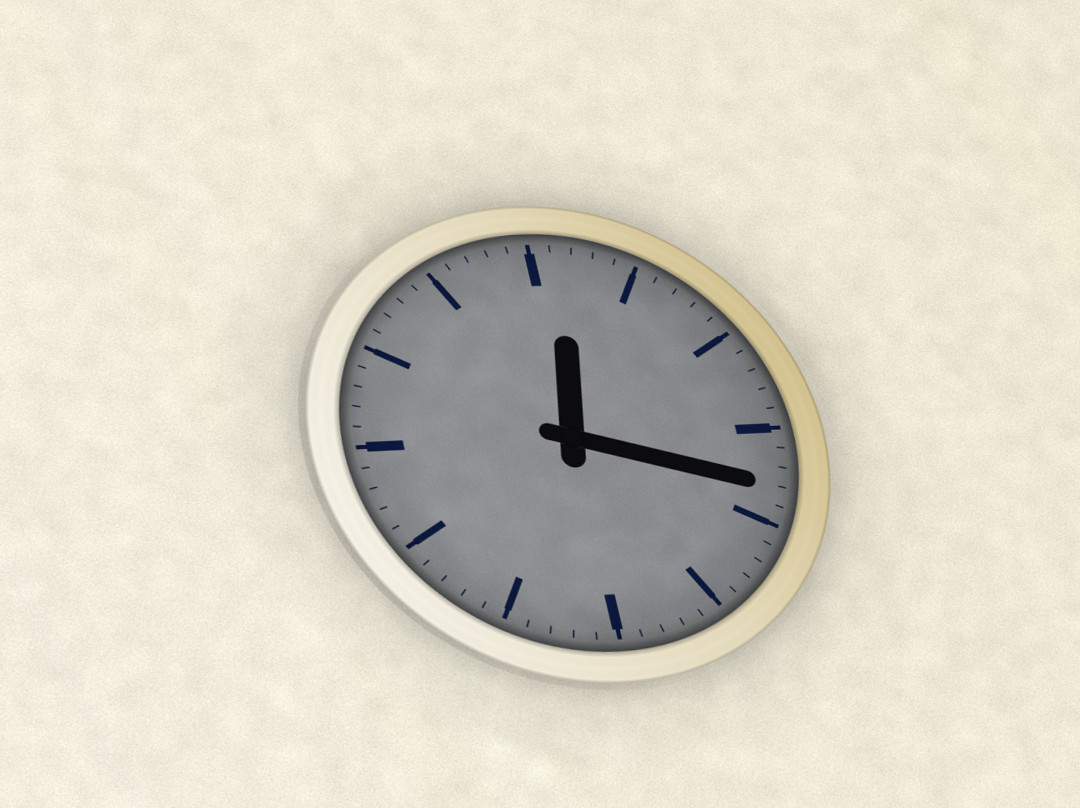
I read 12.18
